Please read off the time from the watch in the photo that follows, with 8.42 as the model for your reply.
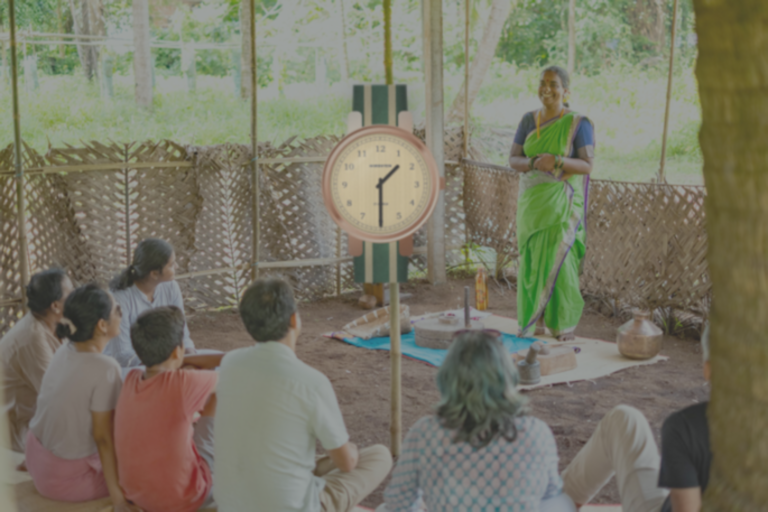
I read 1.30
